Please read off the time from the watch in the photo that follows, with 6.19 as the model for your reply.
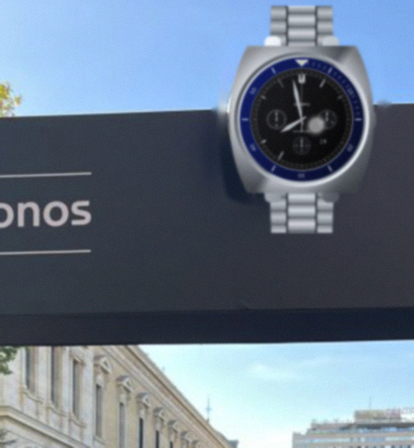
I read 7.58
